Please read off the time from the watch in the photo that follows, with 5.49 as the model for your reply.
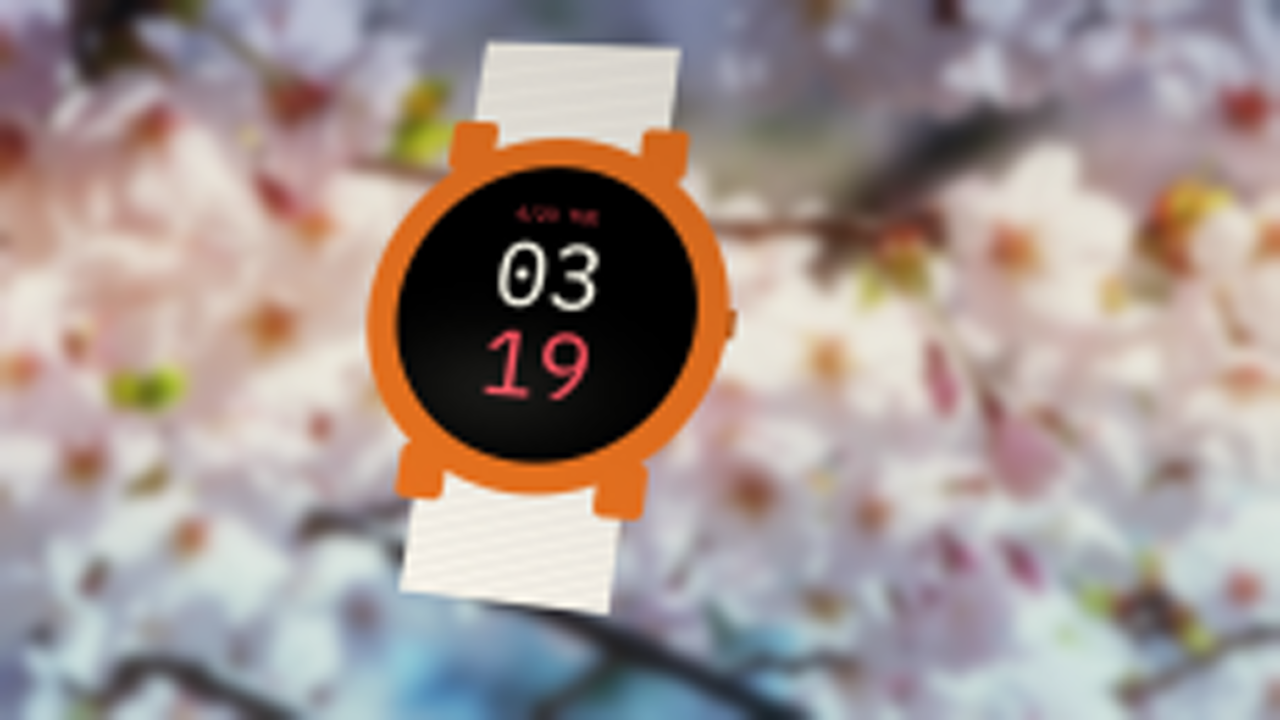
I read 3.19
